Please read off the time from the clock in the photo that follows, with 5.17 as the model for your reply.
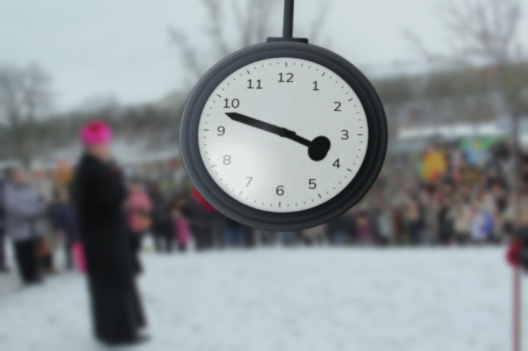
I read 3.48
